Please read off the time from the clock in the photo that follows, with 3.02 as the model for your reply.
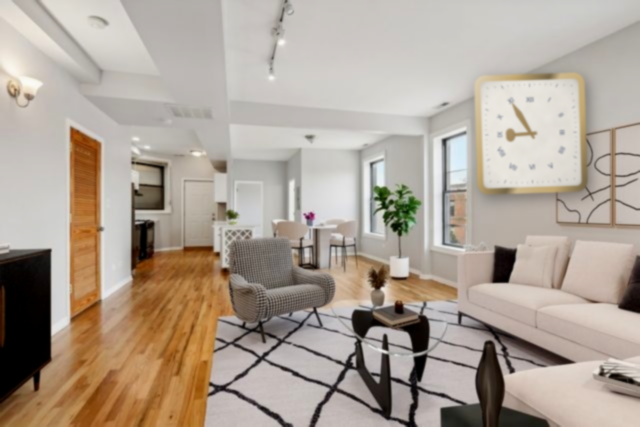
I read 8.55
